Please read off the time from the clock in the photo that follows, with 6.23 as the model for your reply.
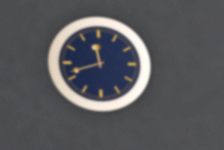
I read 11.42
